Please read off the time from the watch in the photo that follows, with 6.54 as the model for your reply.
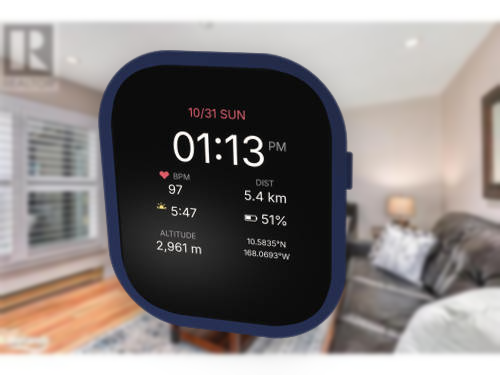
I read 1.13
